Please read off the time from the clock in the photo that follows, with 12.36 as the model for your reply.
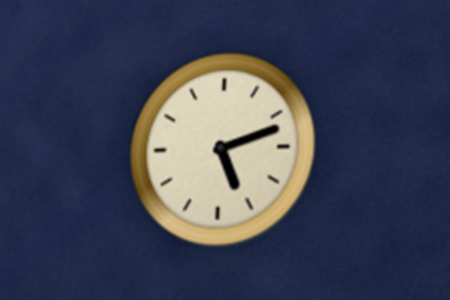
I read 5.12
